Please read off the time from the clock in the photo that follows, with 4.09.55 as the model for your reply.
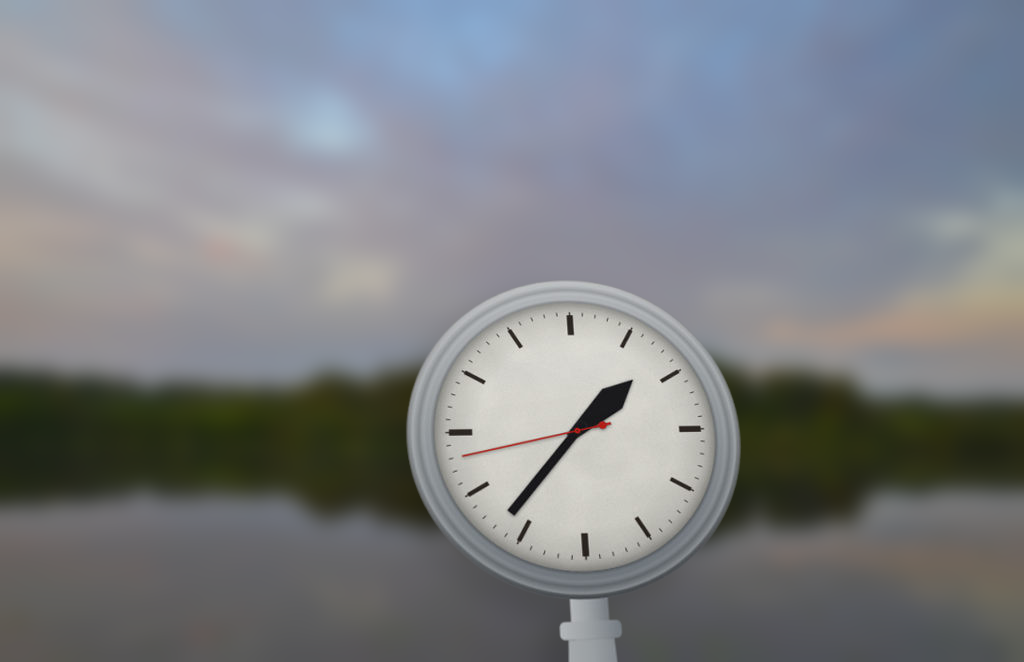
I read 1.36.43
